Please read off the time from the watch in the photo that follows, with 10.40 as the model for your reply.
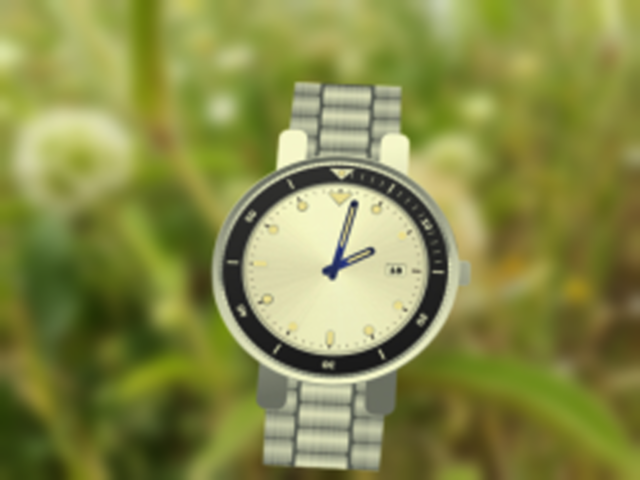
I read 2.02
